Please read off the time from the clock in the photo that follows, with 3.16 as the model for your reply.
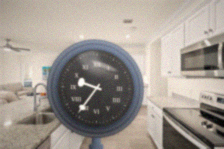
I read 9.36
